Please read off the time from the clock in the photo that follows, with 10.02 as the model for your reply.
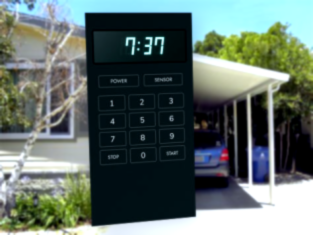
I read 7.37
